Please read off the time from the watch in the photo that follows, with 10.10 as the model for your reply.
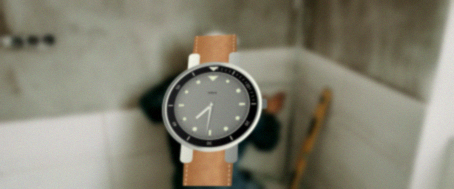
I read 7.31
